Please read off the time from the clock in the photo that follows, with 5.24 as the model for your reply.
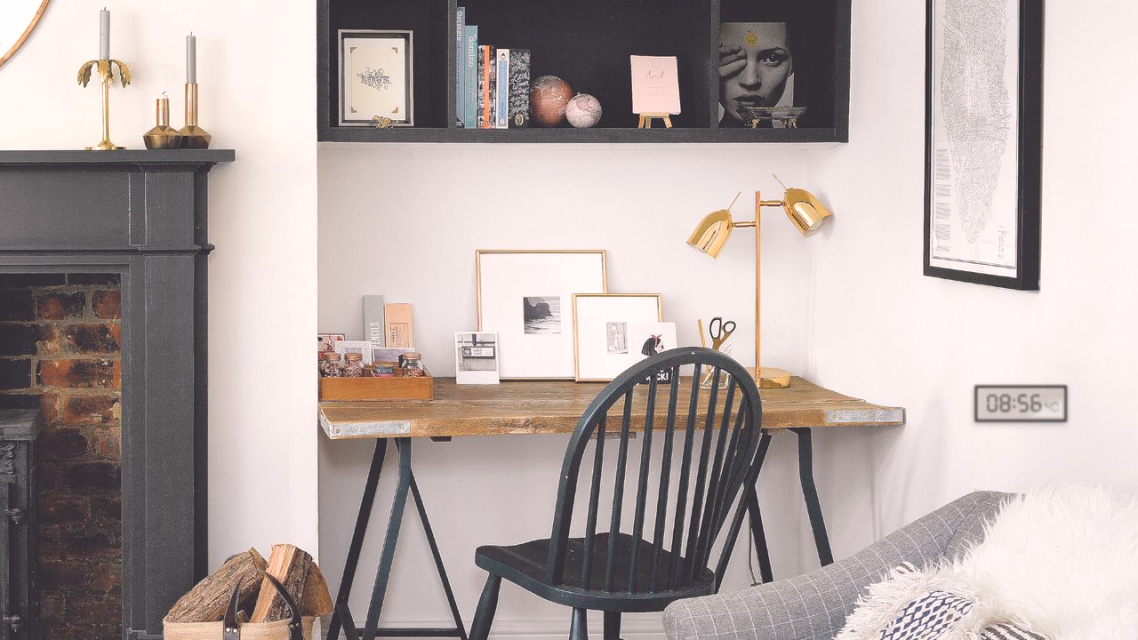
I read 8.56
